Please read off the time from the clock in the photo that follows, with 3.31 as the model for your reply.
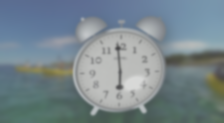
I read 5.59
